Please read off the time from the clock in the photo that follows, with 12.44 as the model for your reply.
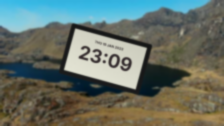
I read 23.09
